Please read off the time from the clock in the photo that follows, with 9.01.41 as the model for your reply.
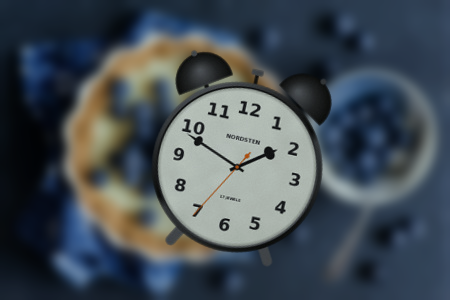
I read 1.48.35
